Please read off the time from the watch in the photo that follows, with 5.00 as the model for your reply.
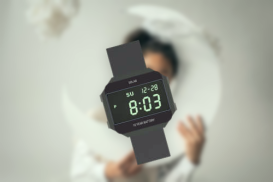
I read 8.03
